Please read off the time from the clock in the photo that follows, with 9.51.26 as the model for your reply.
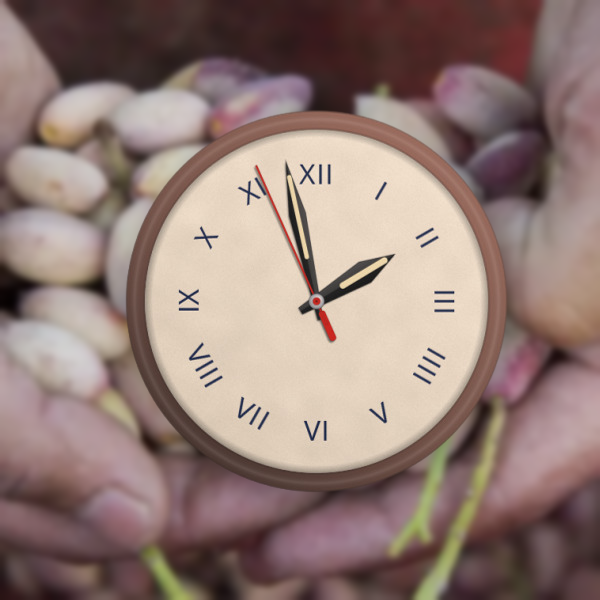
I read 1.57.56
